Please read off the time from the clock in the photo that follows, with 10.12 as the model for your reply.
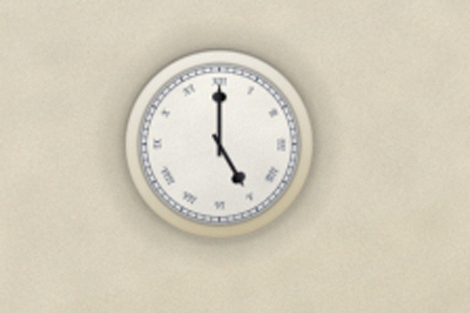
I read 5.00
